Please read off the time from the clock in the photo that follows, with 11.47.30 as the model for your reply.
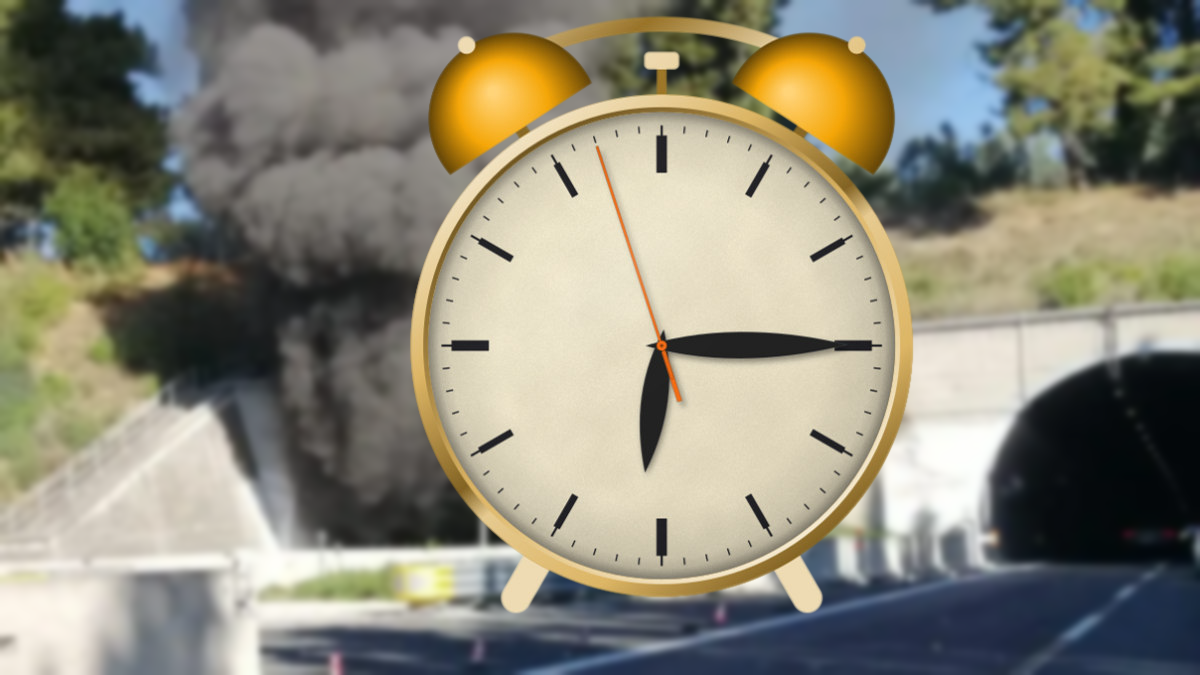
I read 6.14.57
